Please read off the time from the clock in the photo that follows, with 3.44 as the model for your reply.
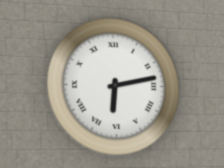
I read 6.13
